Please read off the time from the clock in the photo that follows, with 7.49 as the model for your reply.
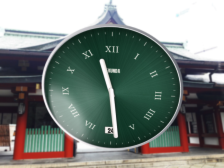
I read 11.29
